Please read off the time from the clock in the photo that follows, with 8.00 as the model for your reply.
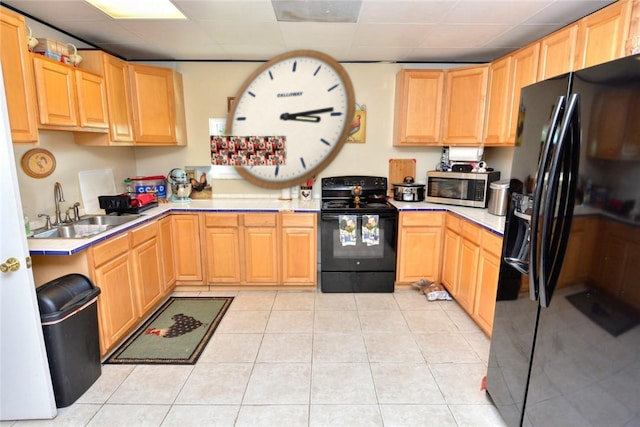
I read 3.14
